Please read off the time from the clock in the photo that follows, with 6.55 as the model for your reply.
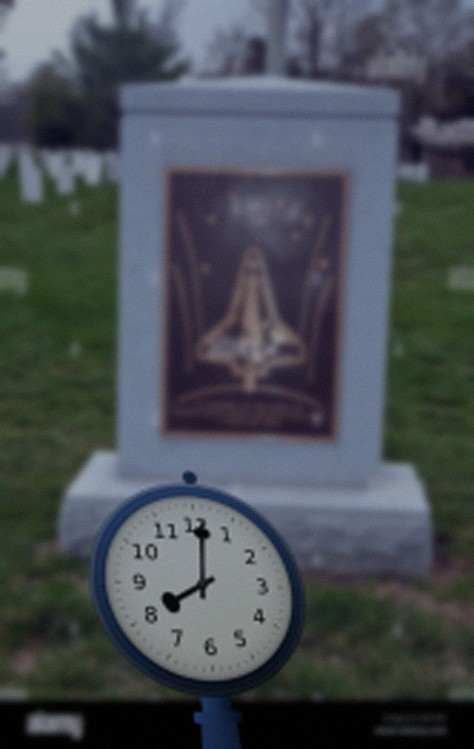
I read 8.01
